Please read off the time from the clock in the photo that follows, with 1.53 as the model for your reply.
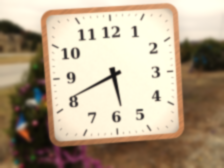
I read 5.41
